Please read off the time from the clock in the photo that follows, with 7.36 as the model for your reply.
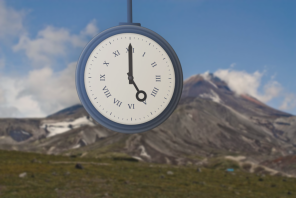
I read 5.00
